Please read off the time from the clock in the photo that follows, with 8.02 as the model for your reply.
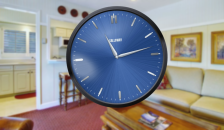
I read 11.13
